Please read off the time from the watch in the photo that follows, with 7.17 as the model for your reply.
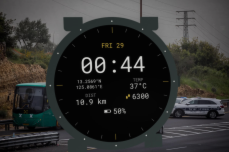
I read 0.44
